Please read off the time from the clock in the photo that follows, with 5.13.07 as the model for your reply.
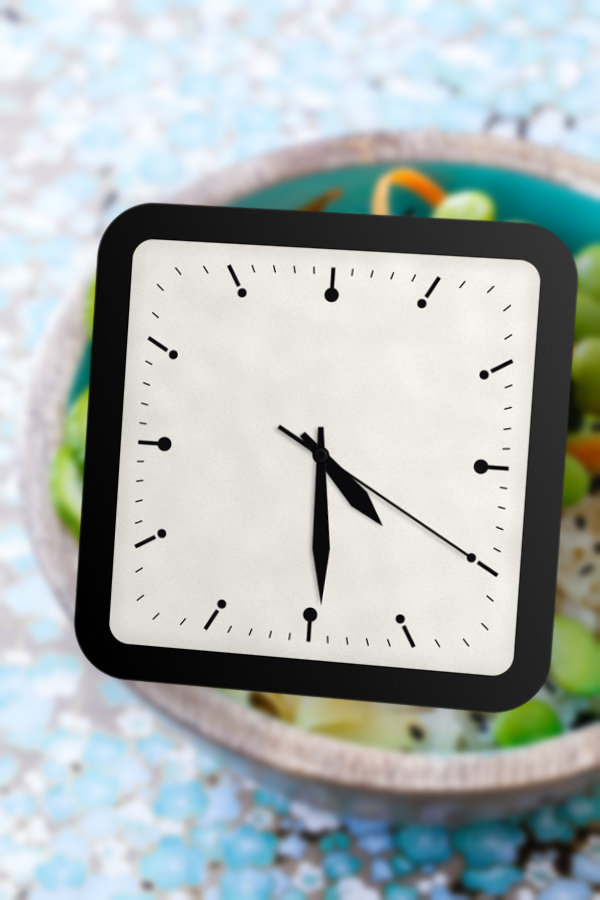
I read 4.29.20
